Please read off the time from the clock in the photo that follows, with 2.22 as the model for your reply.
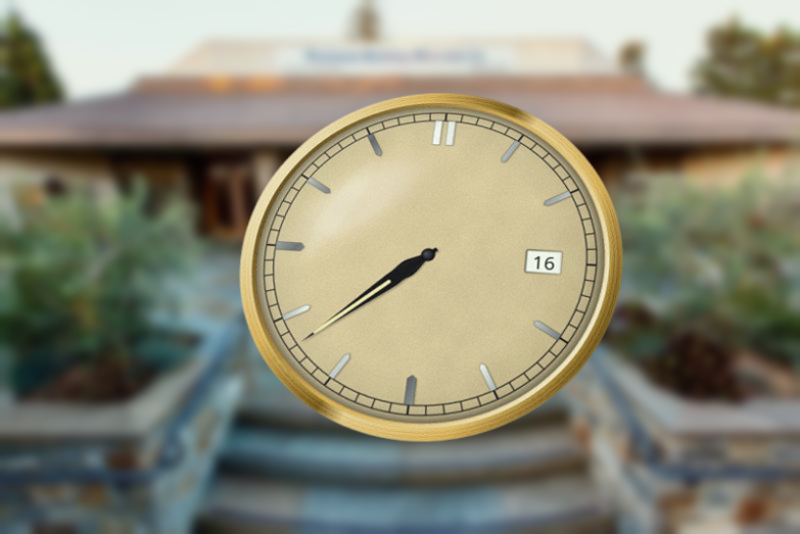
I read 7.38
